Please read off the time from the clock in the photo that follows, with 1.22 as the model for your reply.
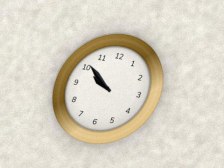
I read 9.51
